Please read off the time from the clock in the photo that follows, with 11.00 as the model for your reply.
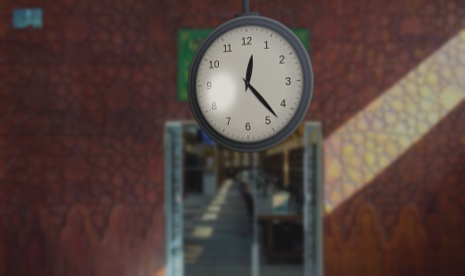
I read 12.23
